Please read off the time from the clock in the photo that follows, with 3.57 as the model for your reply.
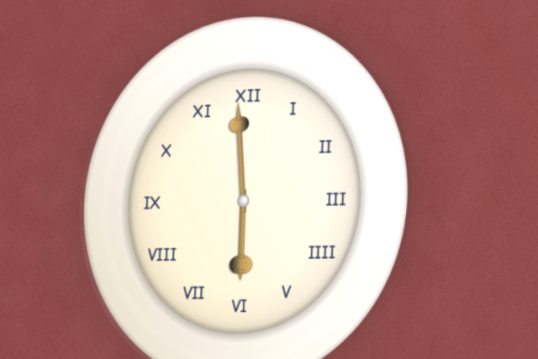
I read 5.59
